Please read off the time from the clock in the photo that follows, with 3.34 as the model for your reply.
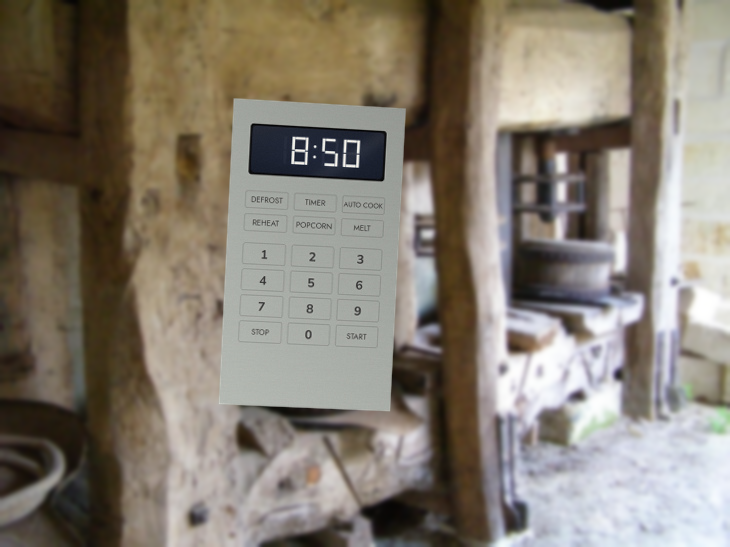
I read 8.50
